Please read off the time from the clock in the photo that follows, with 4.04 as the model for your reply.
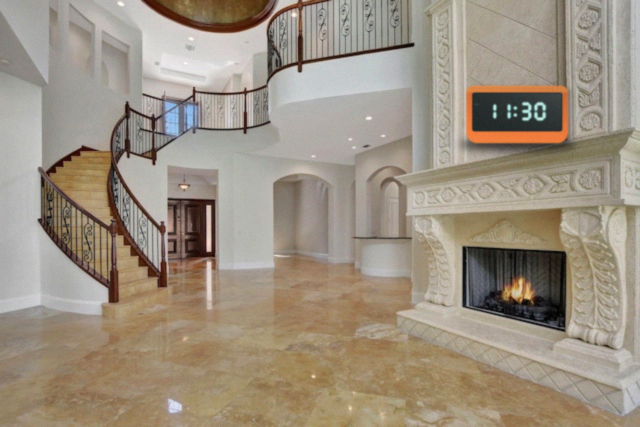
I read 11.30
